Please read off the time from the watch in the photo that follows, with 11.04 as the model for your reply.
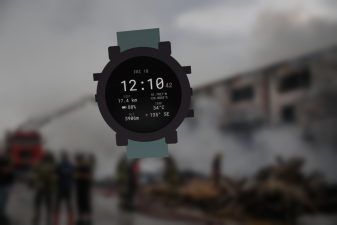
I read 12.10
